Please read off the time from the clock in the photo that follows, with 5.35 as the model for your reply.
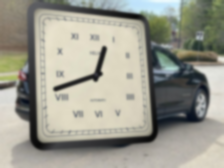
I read 12.42
